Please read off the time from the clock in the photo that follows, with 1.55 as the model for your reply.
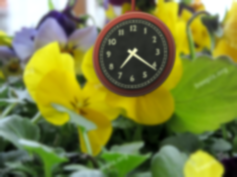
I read 7.21
